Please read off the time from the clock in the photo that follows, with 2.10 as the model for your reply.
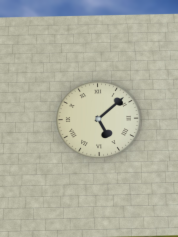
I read 5.08
